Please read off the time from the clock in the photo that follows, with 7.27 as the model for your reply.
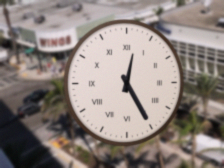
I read 12.25
